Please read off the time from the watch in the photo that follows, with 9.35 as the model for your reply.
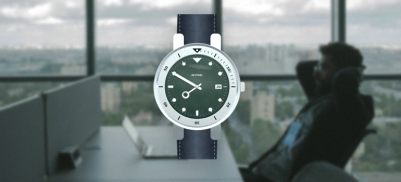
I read 7.50
